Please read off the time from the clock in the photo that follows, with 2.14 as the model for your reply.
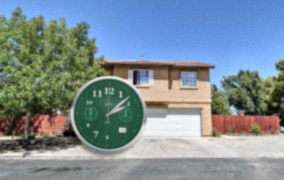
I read 2.08
